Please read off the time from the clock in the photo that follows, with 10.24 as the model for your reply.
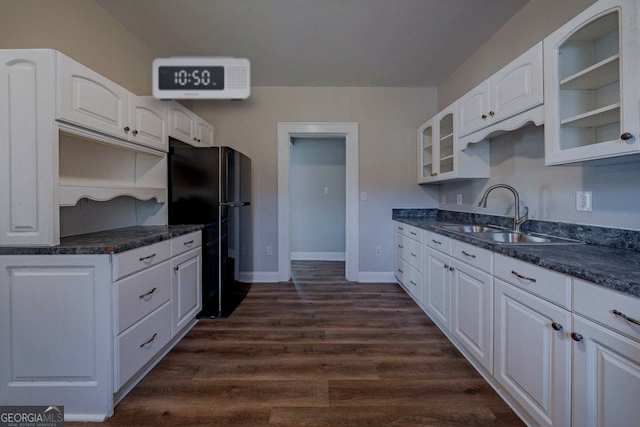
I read 10.50
